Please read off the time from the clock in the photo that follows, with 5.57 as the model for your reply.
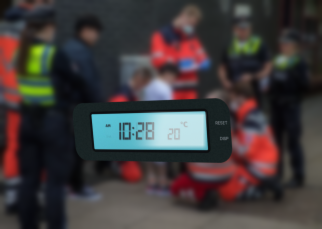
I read 10.28
